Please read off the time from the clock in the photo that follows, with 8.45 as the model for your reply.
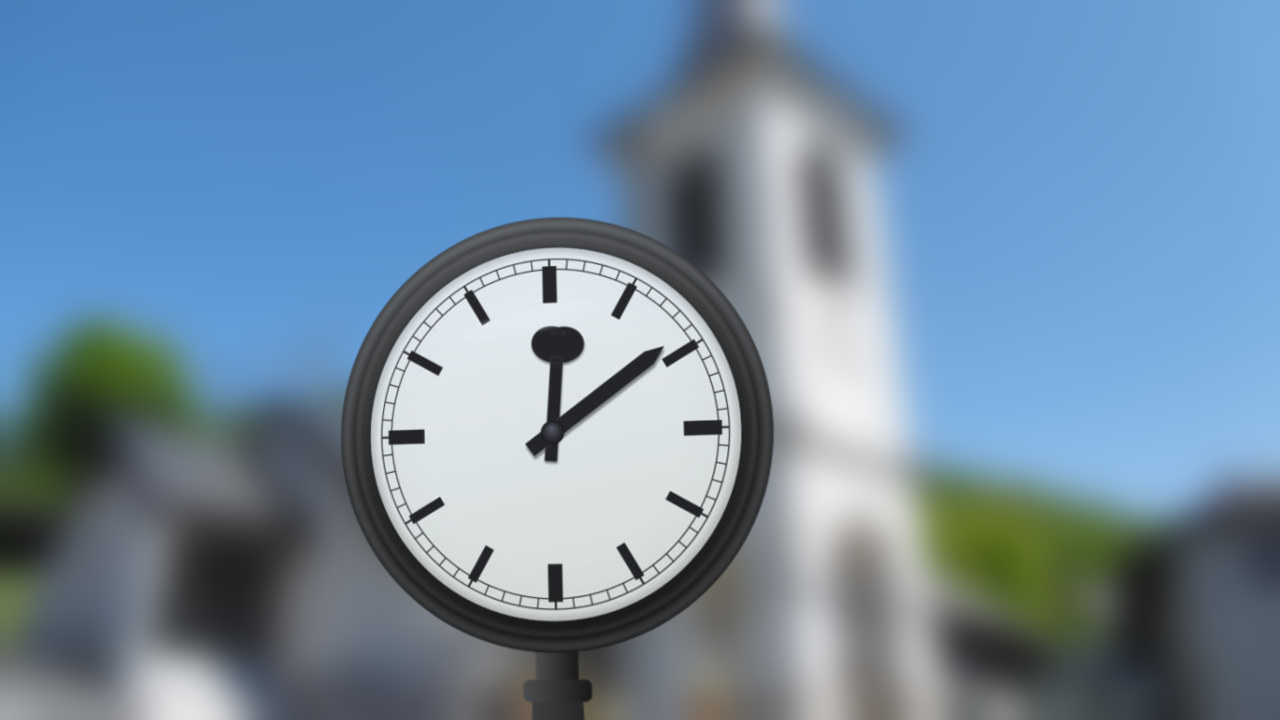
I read 12.09
